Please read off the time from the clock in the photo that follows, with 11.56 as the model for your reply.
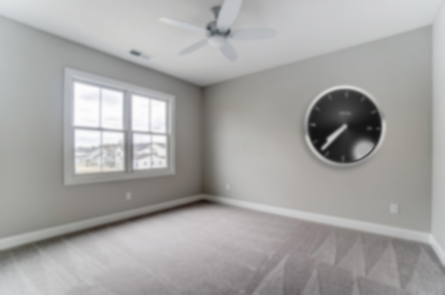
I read 7.37
